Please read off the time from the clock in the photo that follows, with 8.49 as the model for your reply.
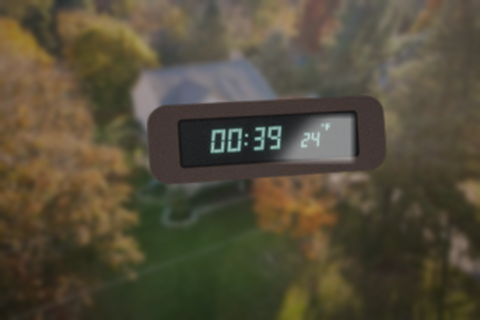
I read 0.39
